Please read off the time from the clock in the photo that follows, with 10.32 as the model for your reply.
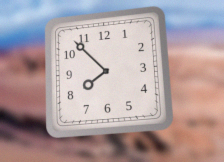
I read 7.53
